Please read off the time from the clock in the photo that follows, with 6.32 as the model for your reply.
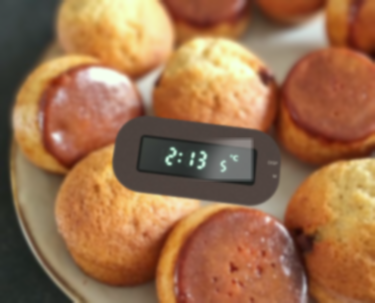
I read 2.13
